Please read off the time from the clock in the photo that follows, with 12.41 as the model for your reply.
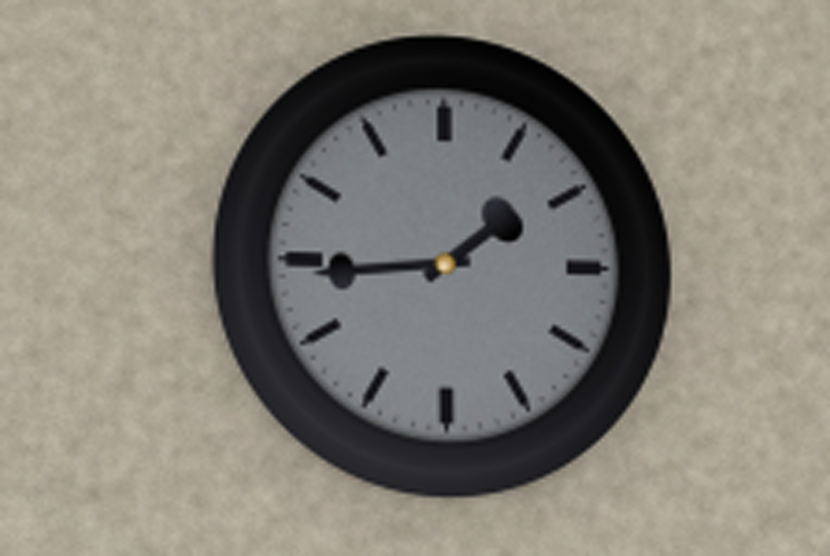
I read 1.44
